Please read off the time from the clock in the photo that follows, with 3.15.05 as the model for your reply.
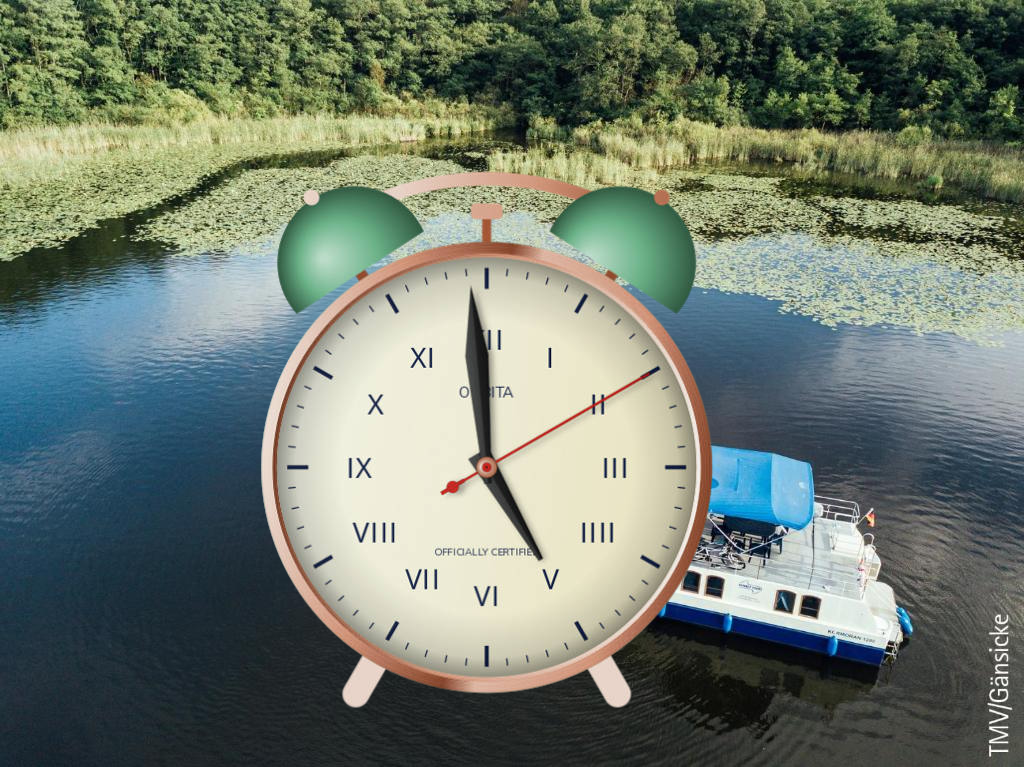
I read 4.59.10
